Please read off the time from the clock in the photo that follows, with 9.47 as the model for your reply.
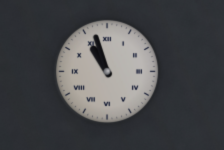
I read 10.57
